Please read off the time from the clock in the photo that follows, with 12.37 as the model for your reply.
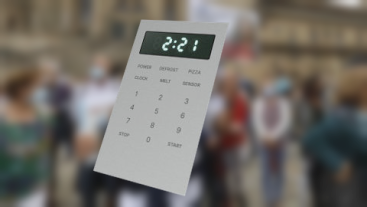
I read 2.21
